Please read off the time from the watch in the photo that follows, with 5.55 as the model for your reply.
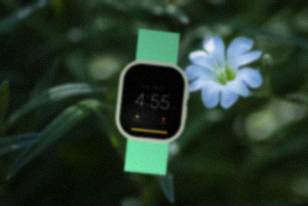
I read 4.55
